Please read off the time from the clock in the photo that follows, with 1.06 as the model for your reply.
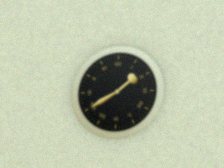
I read 1.40
